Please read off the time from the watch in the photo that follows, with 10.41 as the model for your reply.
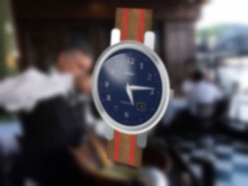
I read 5.14
